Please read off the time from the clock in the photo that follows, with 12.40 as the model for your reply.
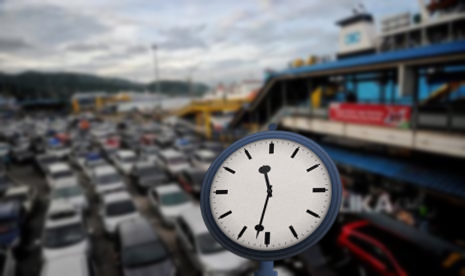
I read 11.32
